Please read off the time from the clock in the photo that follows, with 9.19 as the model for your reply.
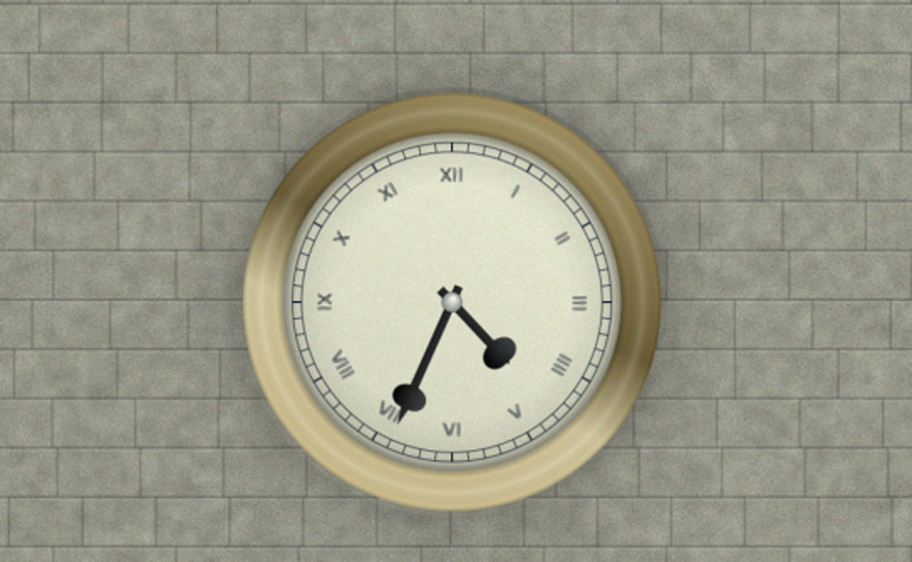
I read 4.34
